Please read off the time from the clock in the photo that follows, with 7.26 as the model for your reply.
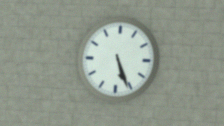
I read 5.26
